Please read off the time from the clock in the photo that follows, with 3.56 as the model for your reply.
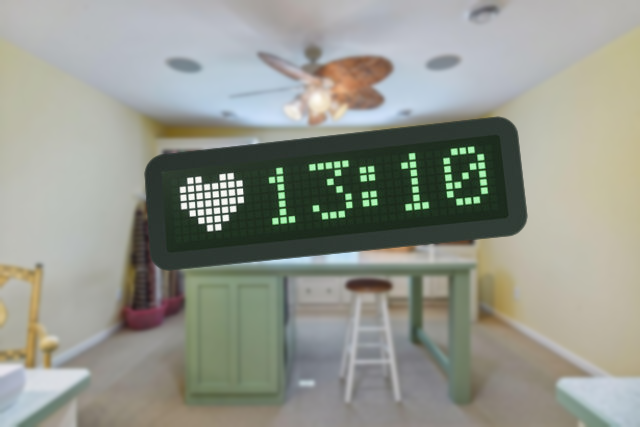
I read 13.10
